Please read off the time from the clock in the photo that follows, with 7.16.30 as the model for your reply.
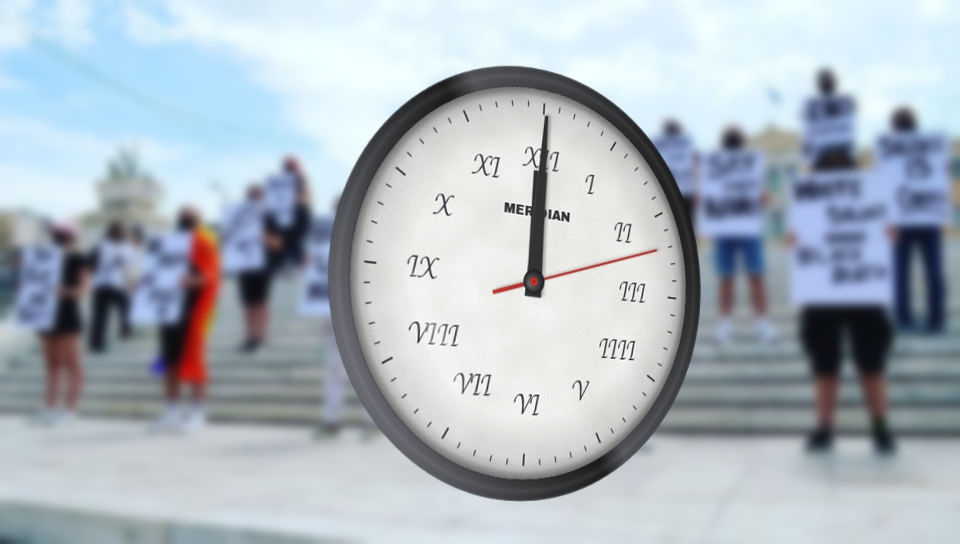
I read 12.00.12
